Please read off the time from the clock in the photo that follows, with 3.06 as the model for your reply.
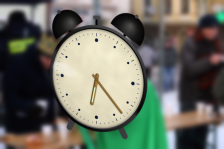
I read 6.23
